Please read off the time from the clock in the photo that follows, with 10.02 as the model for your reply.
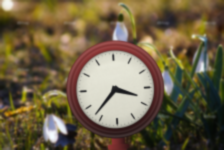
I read 3.37
